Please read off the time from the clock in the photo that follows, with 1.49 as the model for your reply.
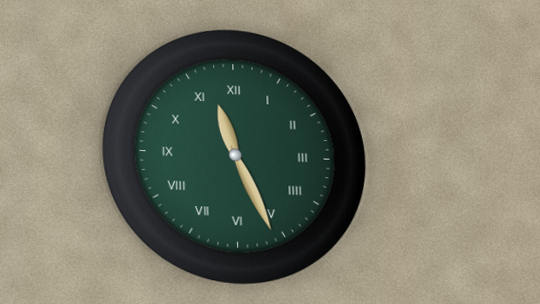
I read 11.26
